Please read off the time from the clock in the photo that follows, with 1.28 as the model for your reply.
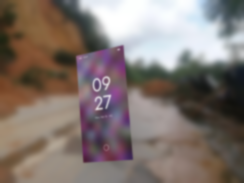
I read 9.27
